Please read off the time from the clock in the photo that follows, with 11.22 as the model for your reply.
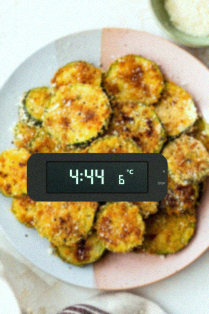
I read 4.44
